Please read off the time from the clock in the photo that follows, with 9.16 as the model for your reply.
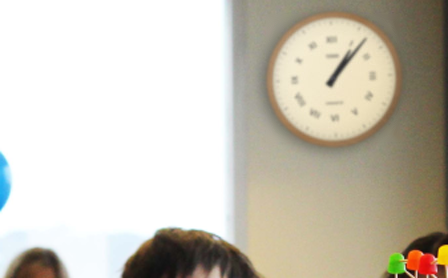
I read 1.07
